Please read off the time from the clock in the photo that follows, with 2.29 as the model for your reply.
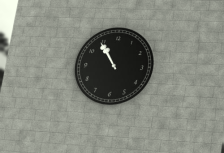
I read 10.54
